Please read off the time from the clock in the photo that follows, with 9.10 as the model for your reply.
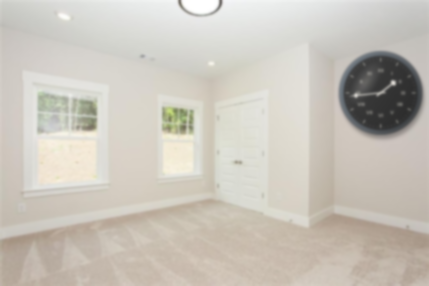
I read 1.44
